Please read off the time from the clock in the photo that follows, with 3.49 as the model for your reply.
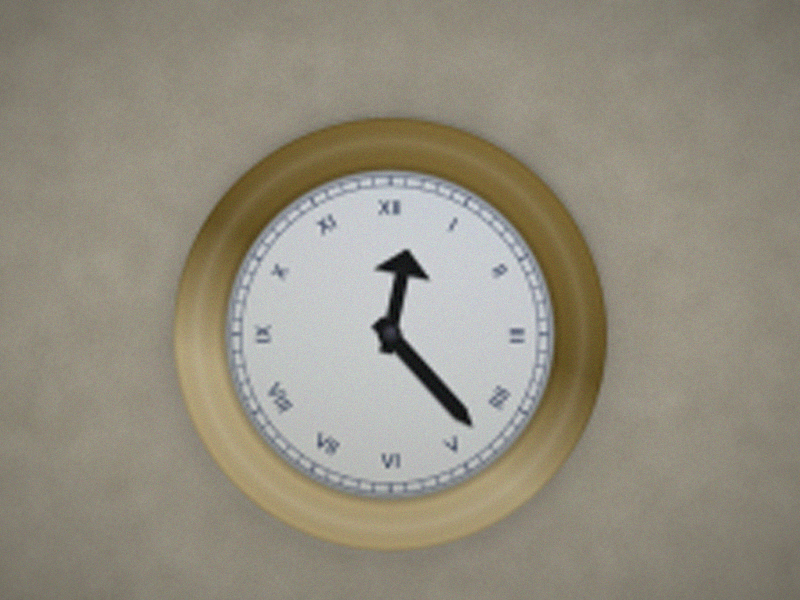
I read 12.23
